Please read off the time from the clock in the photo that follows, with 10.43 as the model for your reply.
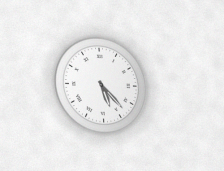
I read 5.23
